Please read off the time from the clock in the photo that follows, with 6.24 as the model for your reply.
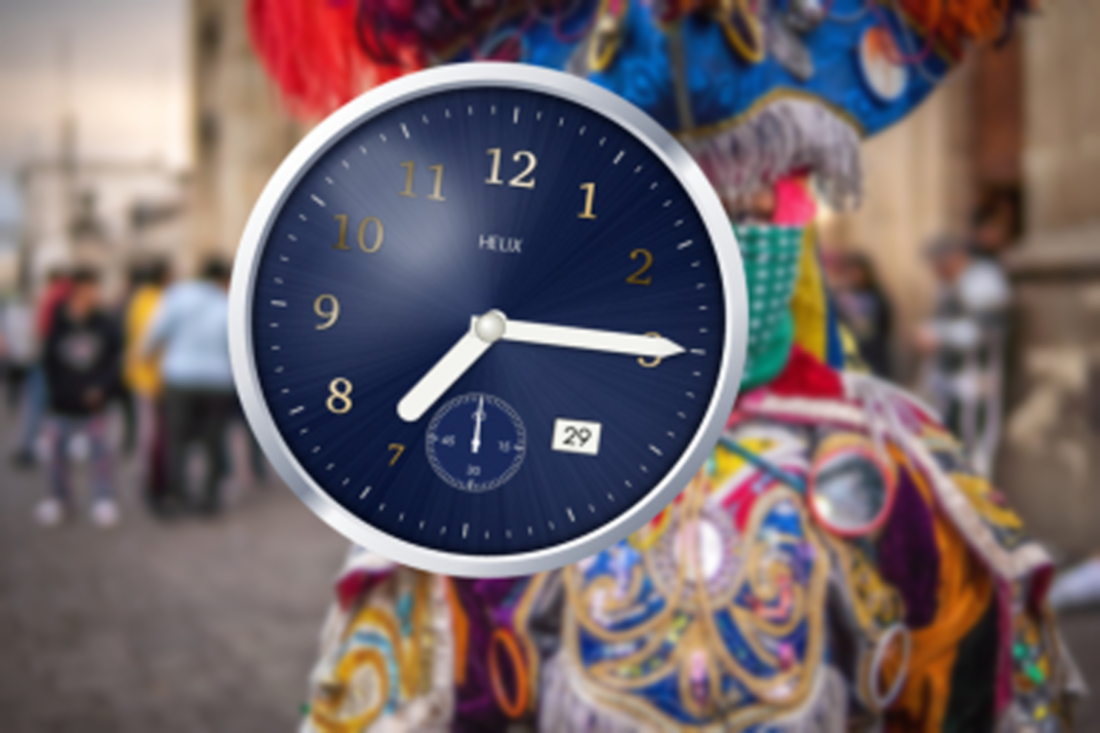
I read 7.15
